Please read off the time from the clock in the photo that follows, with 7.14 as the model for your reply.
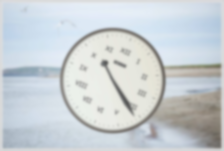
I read 10.21
